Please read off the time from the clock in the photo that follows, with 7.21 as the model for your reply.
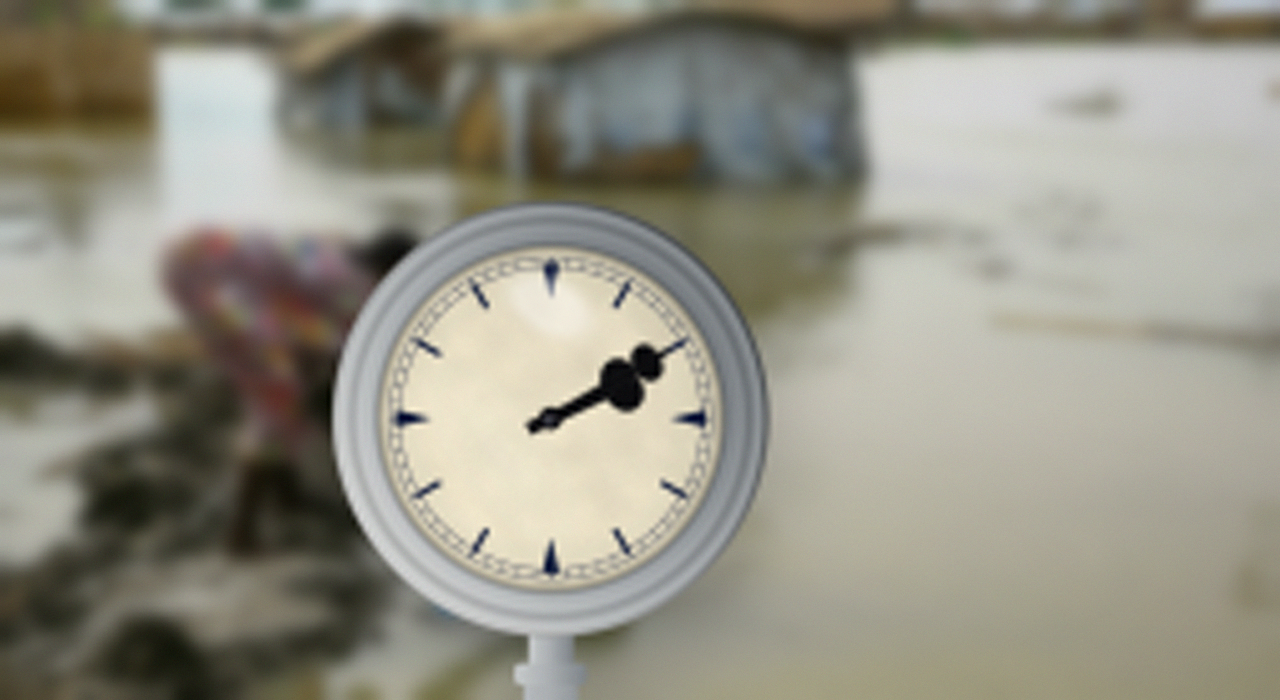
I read 2.10
